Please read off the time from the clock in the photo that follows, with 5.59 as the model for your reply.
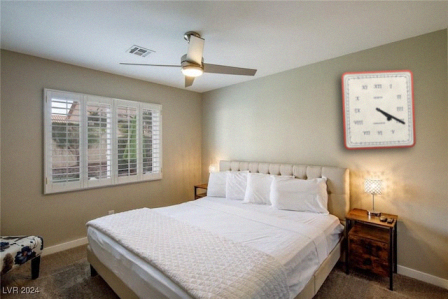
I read 4.20
